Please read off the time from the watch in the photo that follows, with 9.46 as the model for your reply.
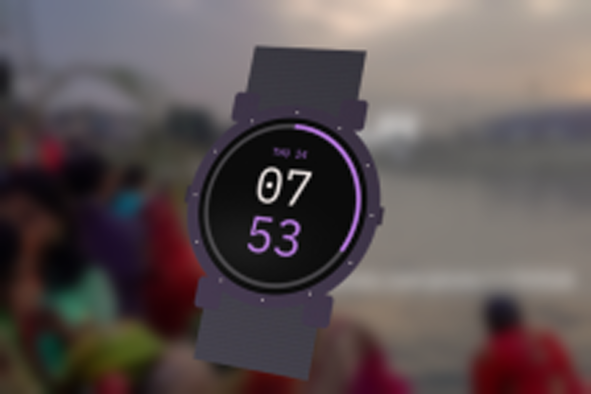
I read 7.53
